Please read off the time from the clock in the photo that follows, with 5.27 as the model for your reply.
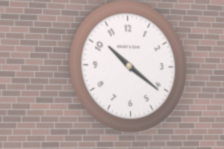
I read 10.21
